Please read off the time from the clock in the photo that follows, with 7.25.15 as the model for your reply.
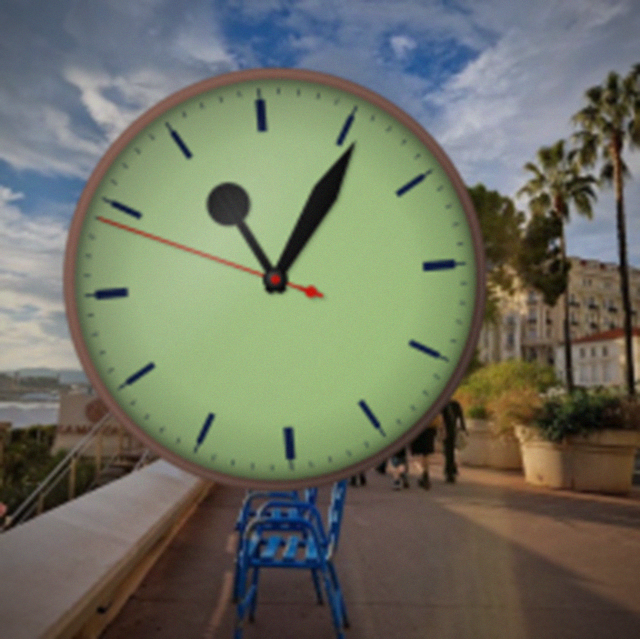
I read 11.05.49
